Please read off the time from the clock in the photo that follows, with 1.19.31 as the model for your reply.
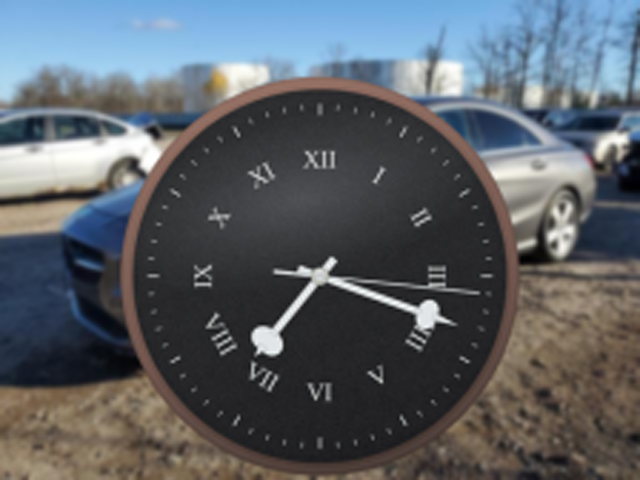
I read 7.18.16
